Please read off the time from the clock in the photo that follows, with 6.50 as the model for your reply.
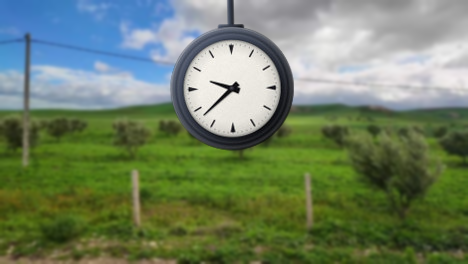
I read 9.38
